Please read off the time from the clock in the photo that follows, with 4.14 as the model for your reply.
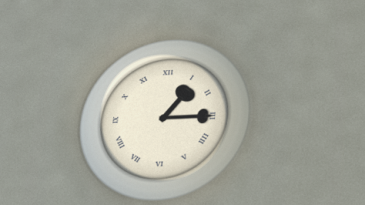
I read 1.15
